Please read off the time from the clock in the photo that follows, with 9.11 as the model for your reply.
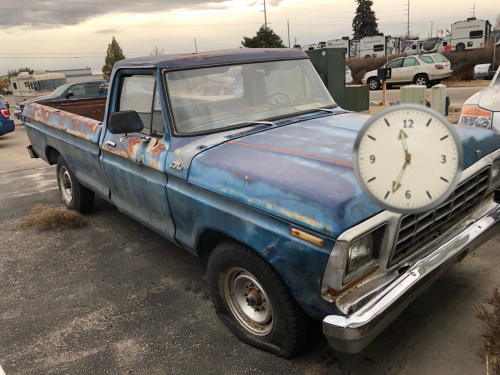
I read 11.34
